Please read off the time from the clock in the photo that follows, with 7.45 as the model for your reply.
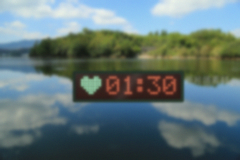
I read 1.30
